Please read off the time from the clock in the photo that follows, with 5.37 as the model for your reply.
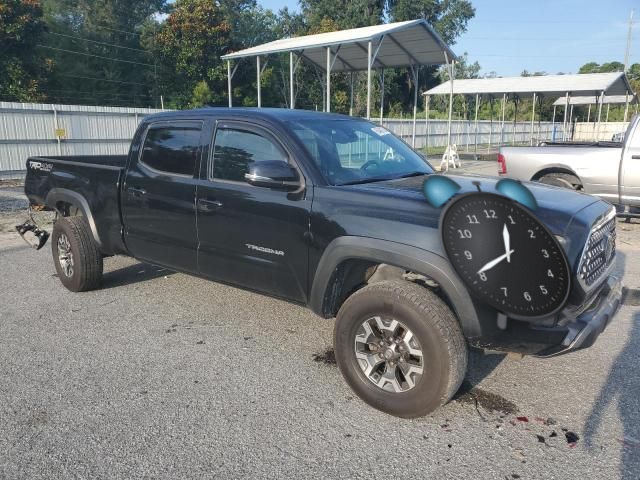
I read 12.41
